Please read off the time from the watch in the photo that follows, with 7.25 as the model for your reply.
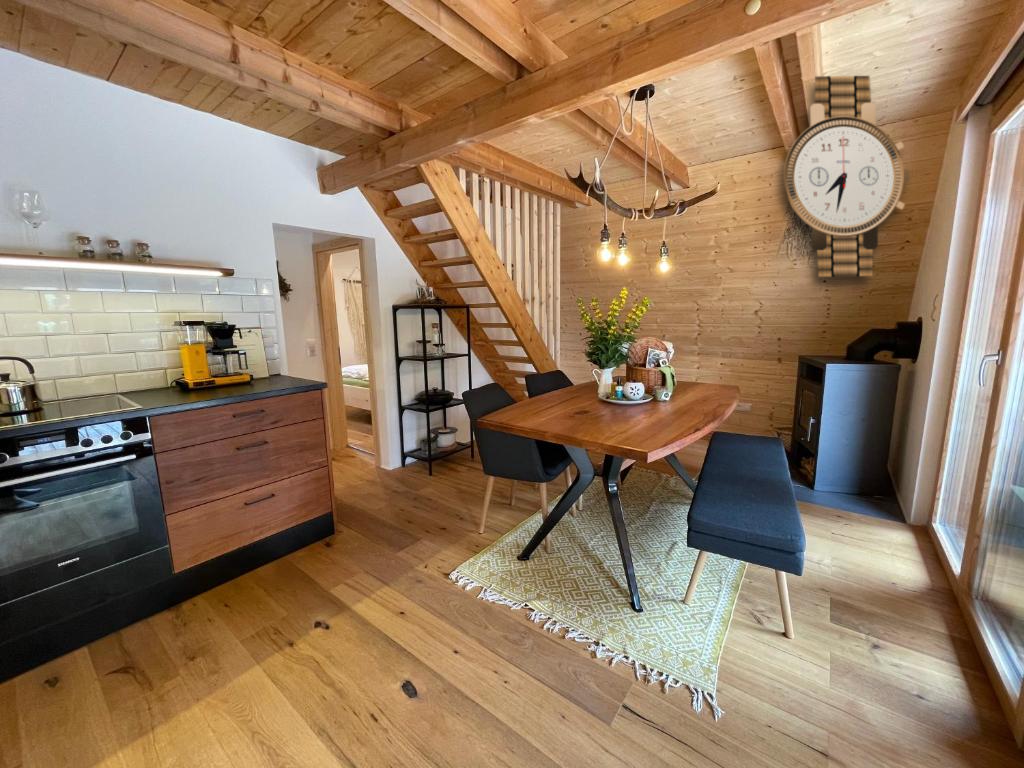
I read 7.32
